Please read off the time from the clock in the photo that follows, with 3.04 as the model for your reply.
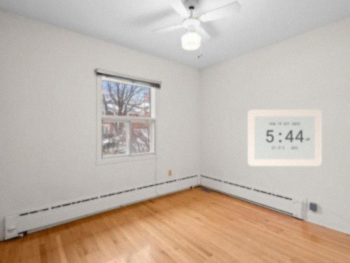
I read 5.44
